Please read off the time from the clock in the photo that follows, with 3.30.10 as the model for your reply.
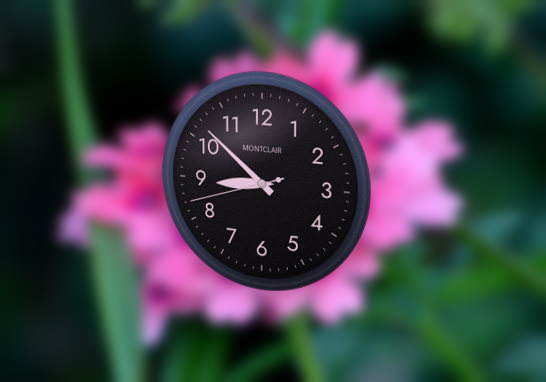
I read 8.51.42
